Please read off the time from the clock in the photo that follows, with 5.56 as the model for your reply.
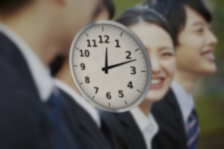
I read 12.12
